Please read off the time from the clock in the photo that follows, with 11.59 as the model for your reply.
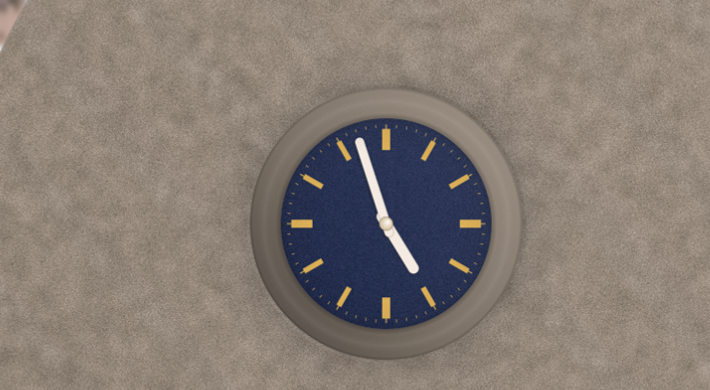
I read 4.57
